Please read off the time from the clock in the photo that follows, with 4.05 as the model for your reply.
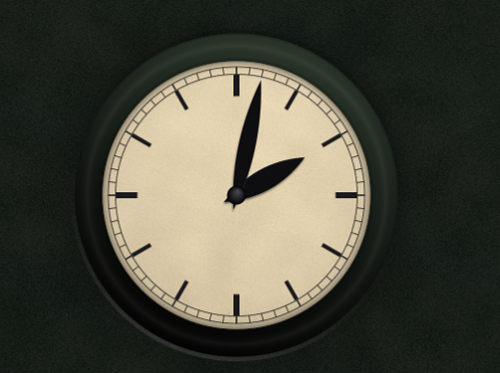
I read 2.02
